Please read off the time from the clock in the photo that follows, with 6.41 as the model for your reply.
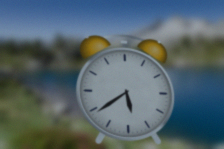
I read 5.39
